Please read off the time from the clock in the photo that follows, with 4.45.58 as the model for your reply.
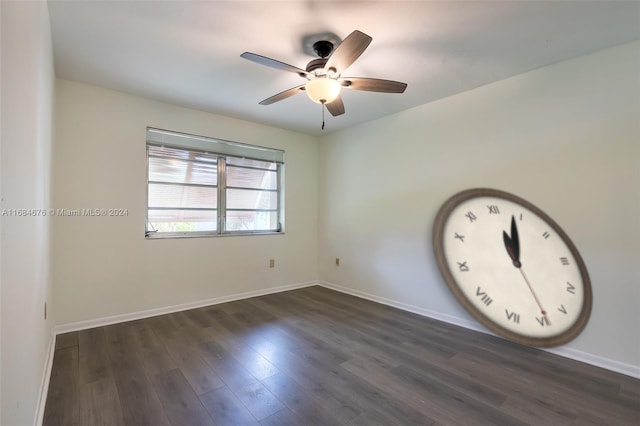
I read 12.03.29
